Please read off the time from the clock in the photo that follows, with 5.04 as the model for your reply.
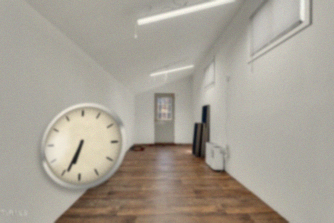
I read 6.34
